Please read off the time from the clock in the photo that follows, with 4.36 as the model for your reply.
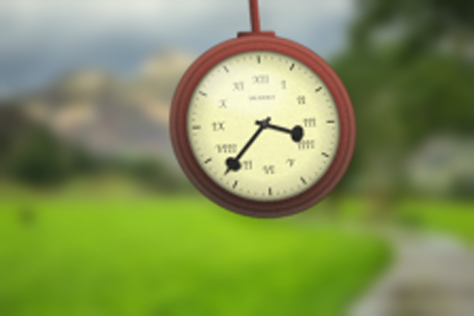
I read 3.37
